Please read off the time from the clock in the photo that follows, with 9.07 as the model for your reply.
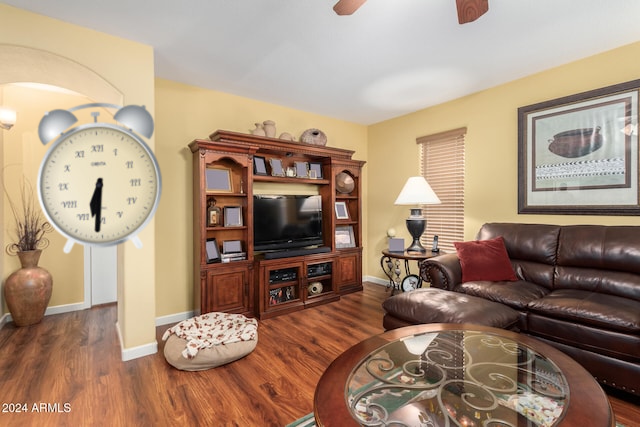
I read 6.31
